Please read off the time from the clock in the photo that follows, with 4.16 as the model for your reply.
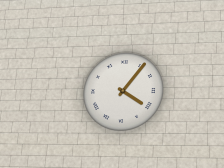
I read 4.06
